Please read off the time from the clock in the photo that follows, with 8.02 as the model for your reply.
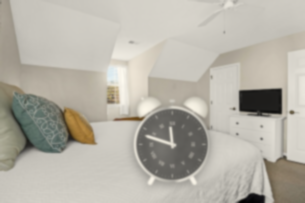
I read 11.48
